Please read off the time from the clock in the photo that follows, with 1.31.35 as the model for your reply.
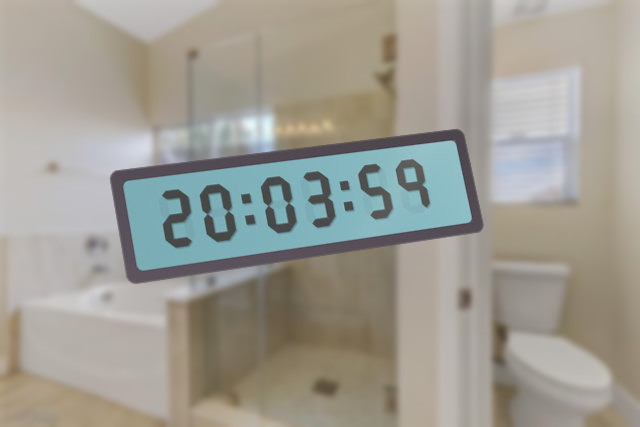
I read 20.03.59
